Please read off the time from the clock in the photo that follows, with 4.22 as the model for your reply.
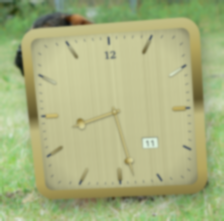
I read 8.28
